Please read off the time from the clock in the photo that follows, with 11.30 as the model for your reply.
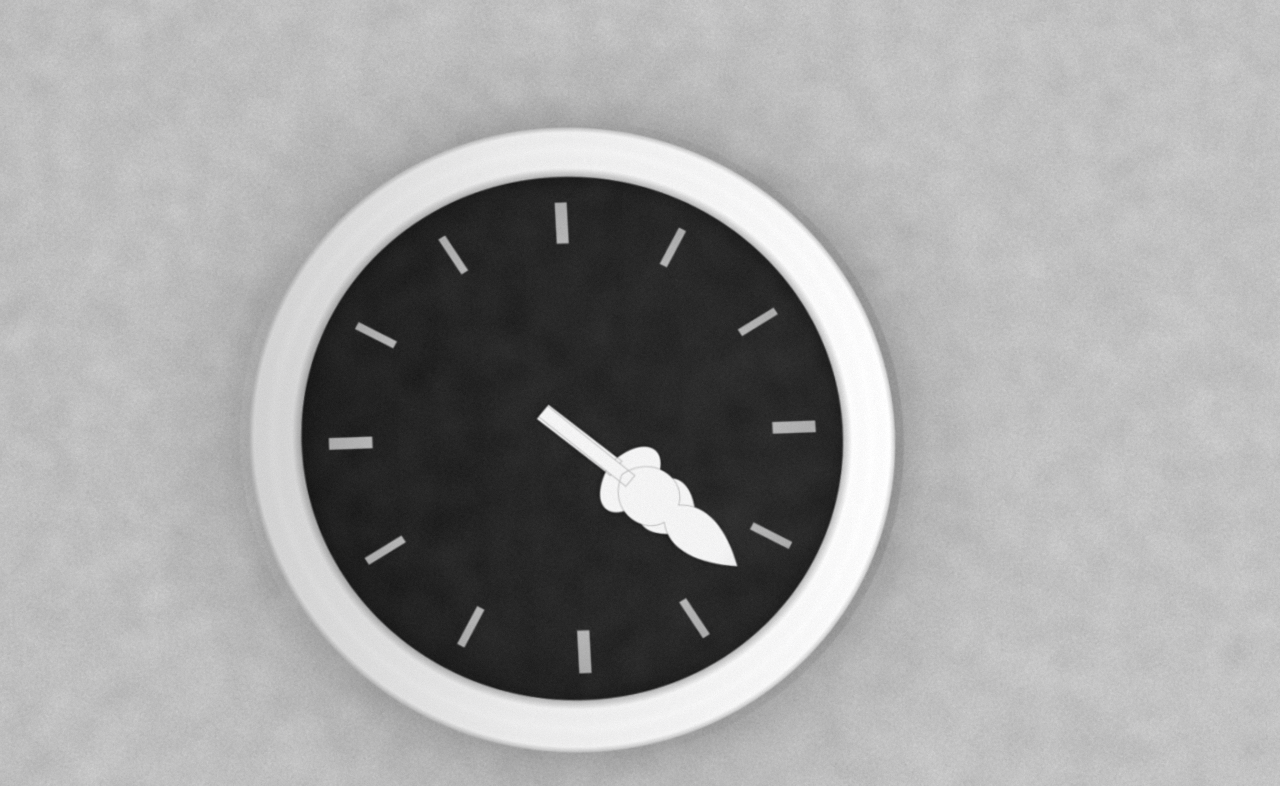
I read 4.22
